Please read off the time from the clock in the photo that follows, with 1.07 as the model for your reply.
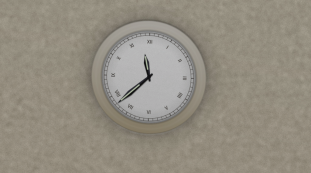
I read 11.38
